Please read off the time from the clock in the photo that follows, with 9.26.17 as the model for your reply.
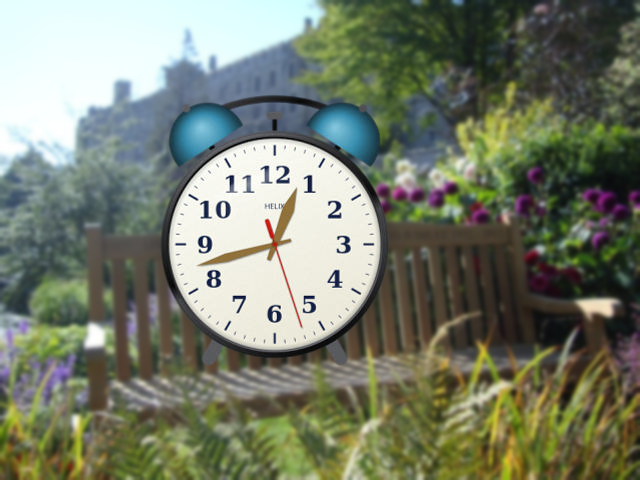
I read 12.42.27
